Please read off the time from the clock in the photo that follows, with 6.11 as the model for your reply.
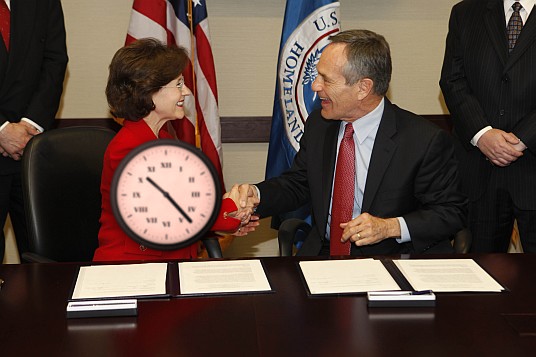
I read 10.23
